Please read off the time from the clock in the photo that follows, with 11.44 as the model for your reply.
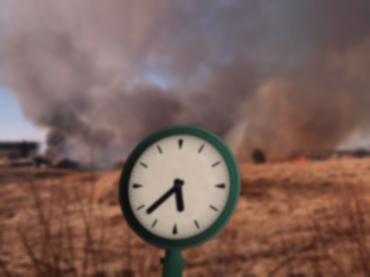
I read 5.38
